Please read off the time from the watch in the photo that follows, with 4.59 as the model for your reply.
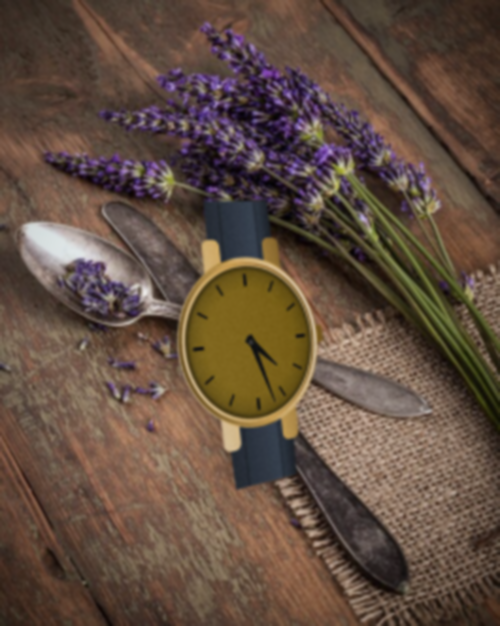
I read 4.27
